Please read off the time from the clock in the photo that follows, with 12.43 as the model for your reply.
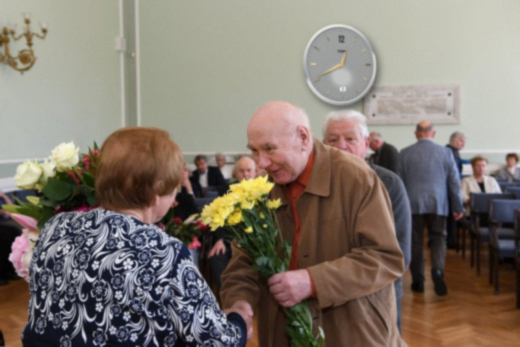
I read 12.41
